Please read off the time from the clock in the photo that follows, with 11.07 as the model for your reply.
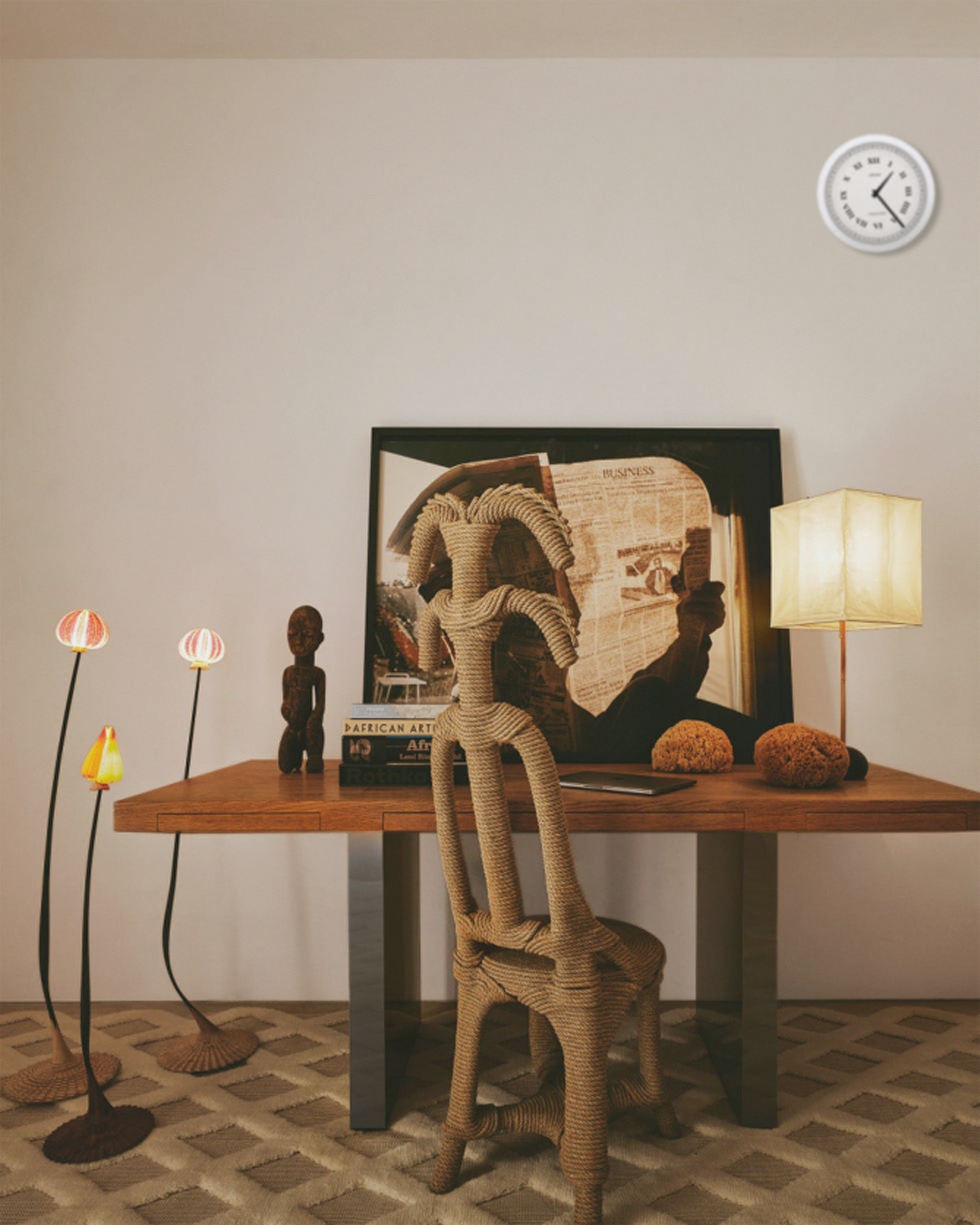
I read 1.24
